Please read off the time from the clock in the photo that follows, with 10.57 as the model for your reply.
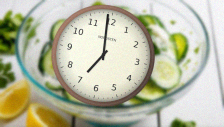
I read 6.59
